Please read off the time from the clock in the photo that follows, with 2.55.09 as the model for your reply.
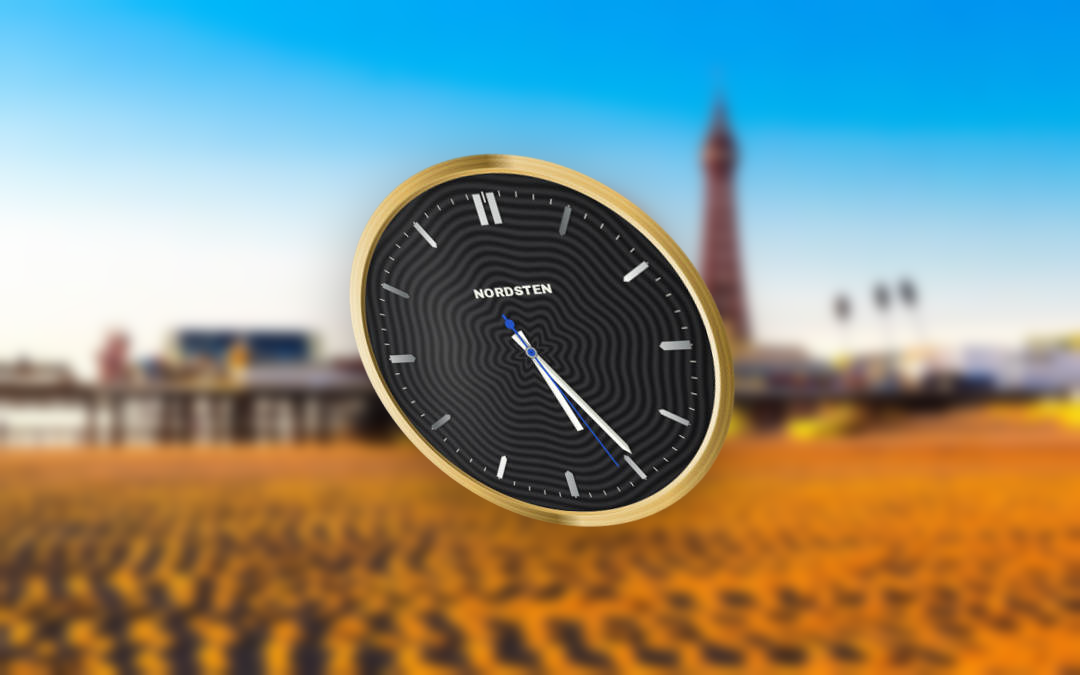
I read 5.24.26
